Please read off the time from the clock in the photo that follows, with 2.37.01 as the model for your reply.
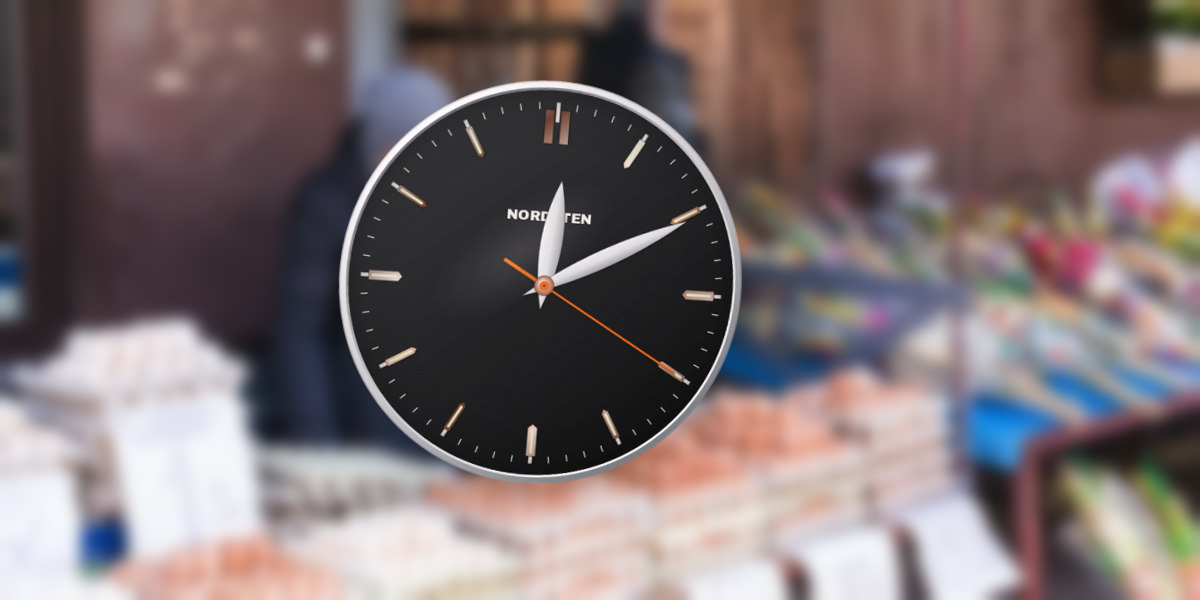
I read 12.10.20
